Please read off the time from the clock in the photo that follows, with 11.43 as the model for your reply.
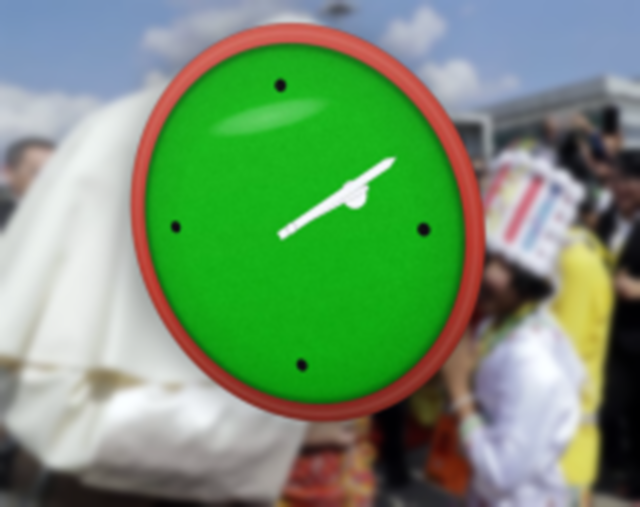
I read 2.10
